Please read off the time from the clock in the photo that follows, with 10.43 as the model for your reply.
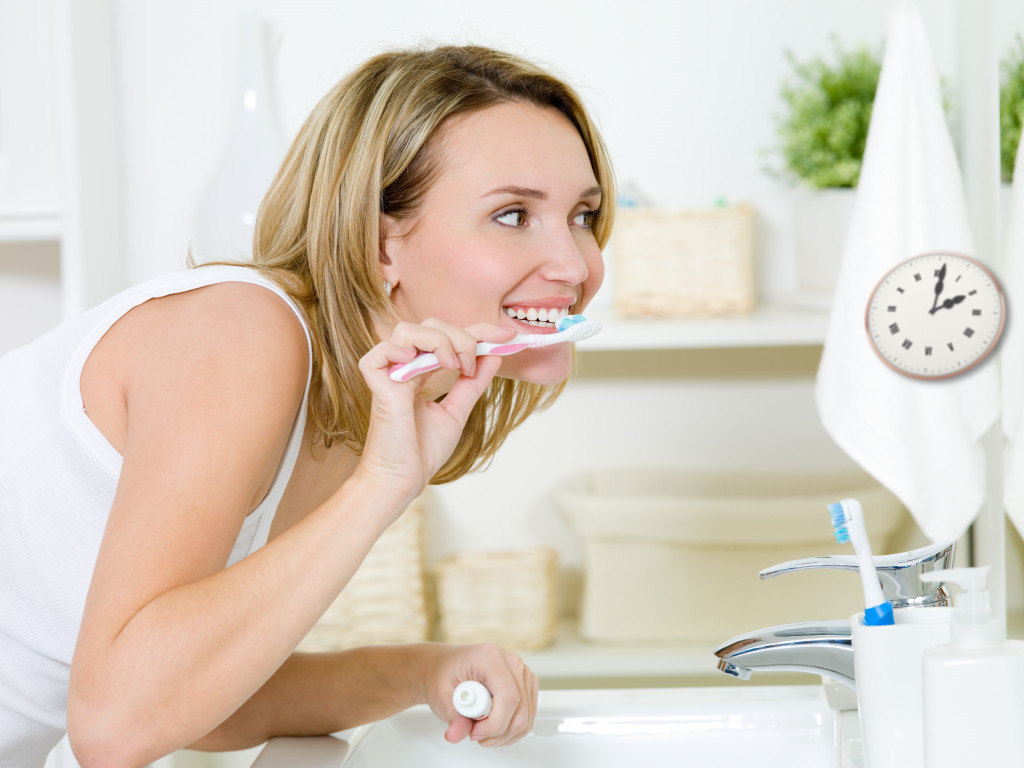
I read 2.01
